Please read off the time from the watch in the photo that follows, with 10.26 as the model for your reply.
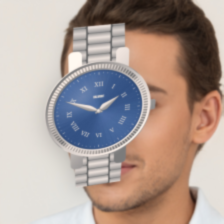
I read 1.49
